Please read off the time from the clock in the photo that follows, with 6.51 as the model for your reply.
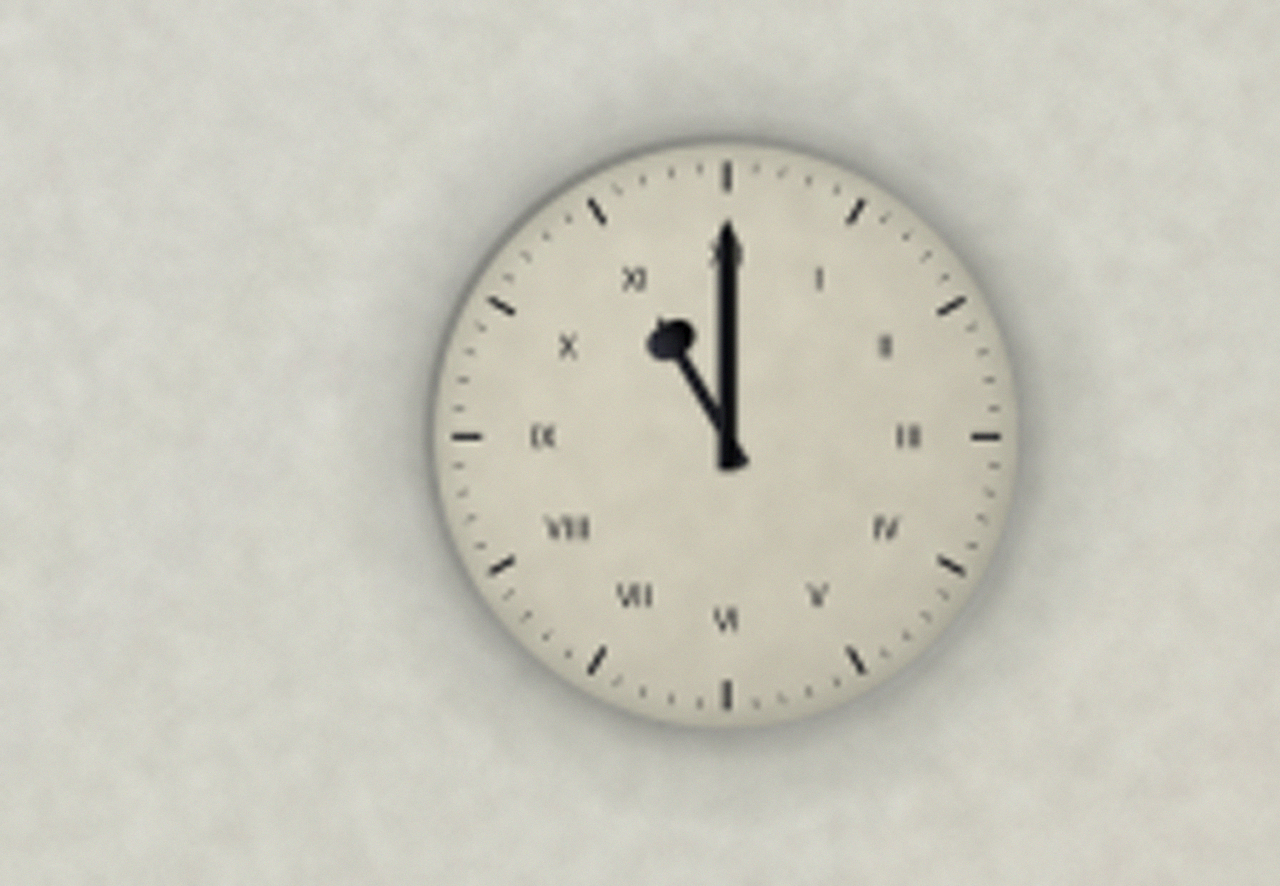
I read 11.00
